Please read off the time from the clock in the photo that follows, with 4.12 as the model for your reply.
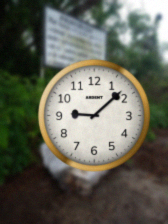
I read 9.08
